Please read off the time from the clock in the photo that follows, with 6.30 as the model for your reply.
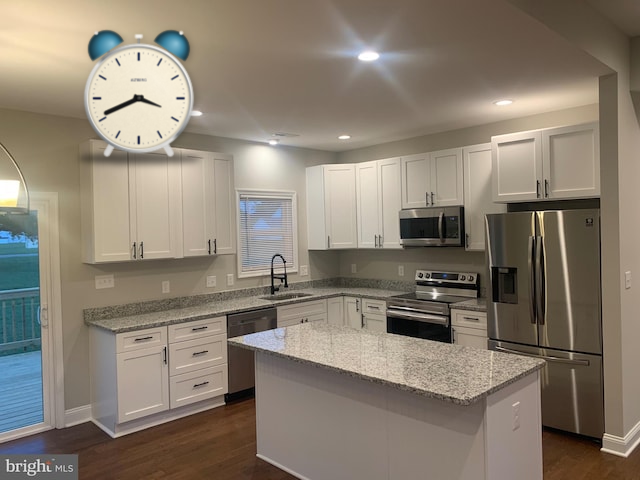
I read 3.41
